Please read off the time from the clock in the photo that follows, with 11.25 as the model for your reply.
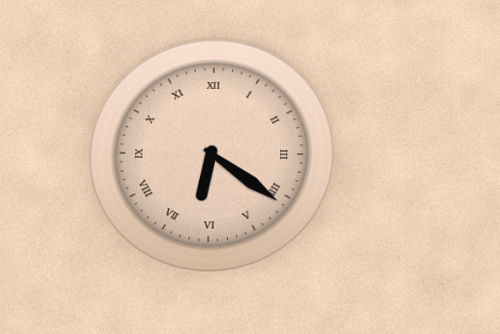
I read 6.21
